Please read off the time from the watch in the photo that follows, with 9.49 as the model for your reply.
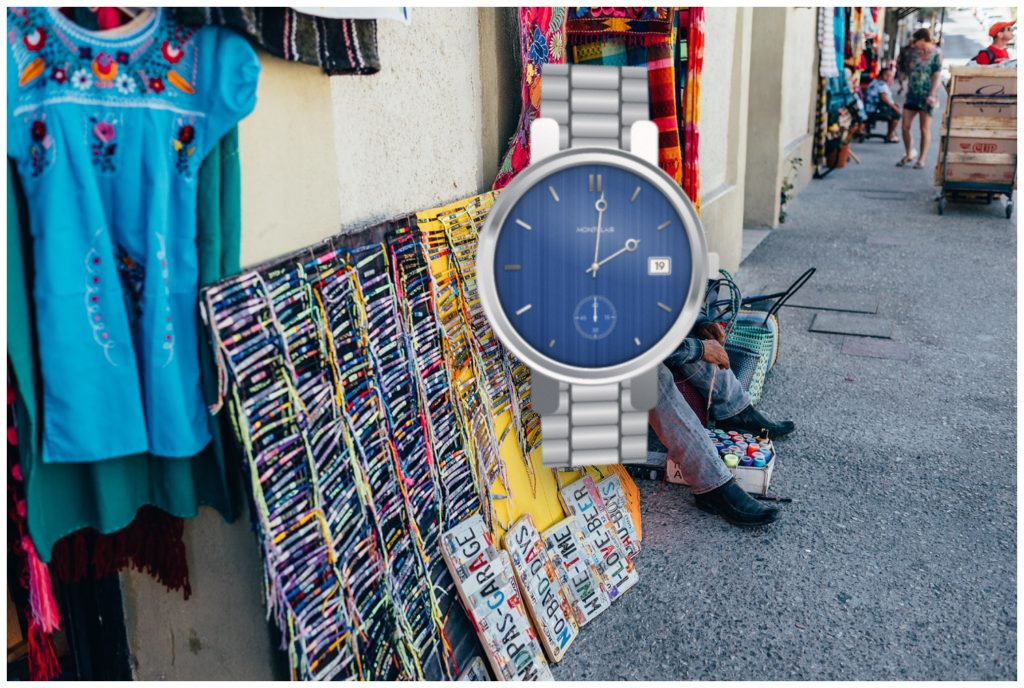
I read 2.01
